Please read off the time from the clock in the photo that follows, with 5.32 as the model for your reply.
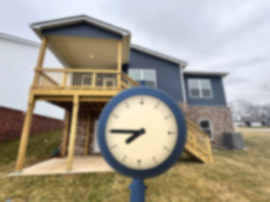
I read 7.45
